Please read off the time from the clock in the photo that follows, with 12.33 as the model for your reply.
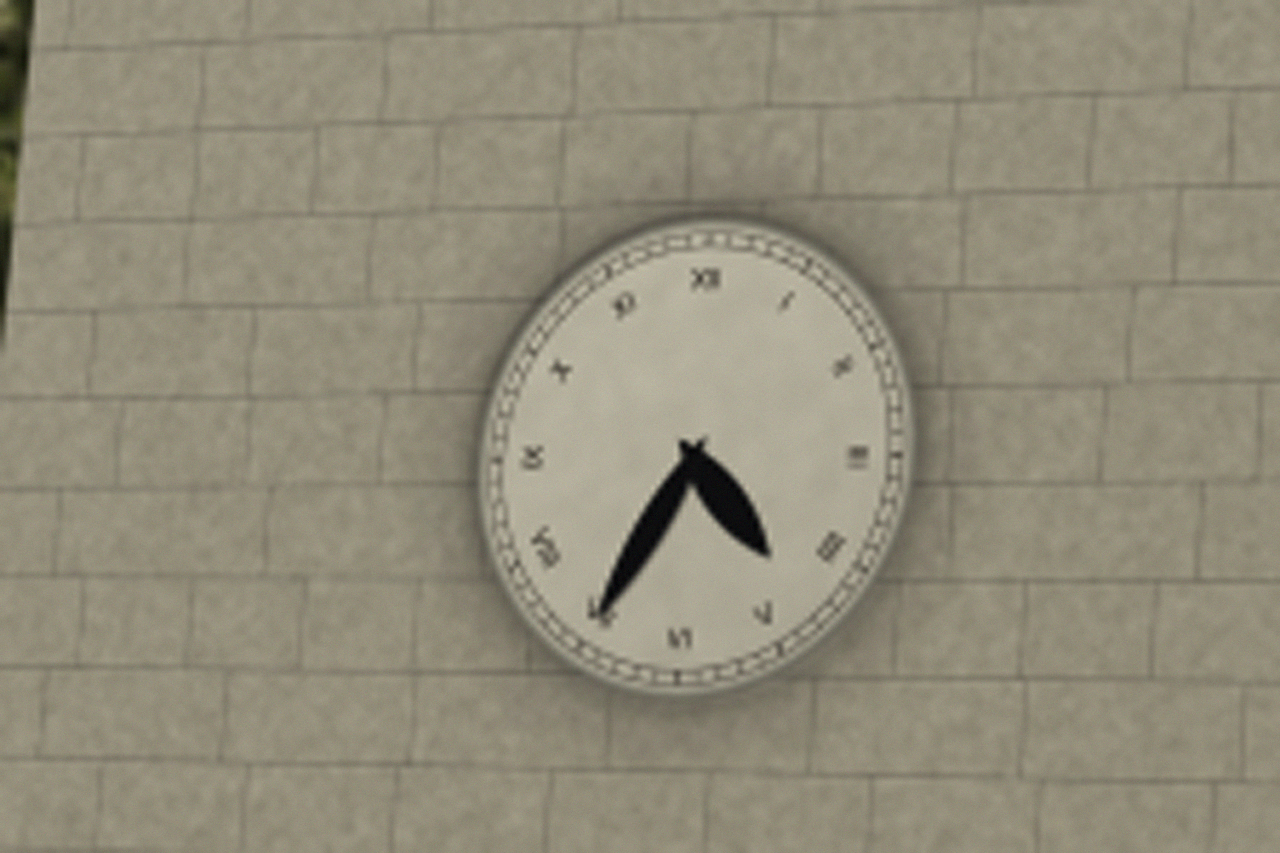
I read 4.35
